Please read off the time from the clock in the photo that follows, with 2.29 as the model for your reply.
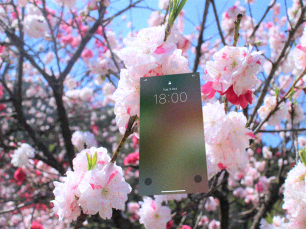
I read 18.00
